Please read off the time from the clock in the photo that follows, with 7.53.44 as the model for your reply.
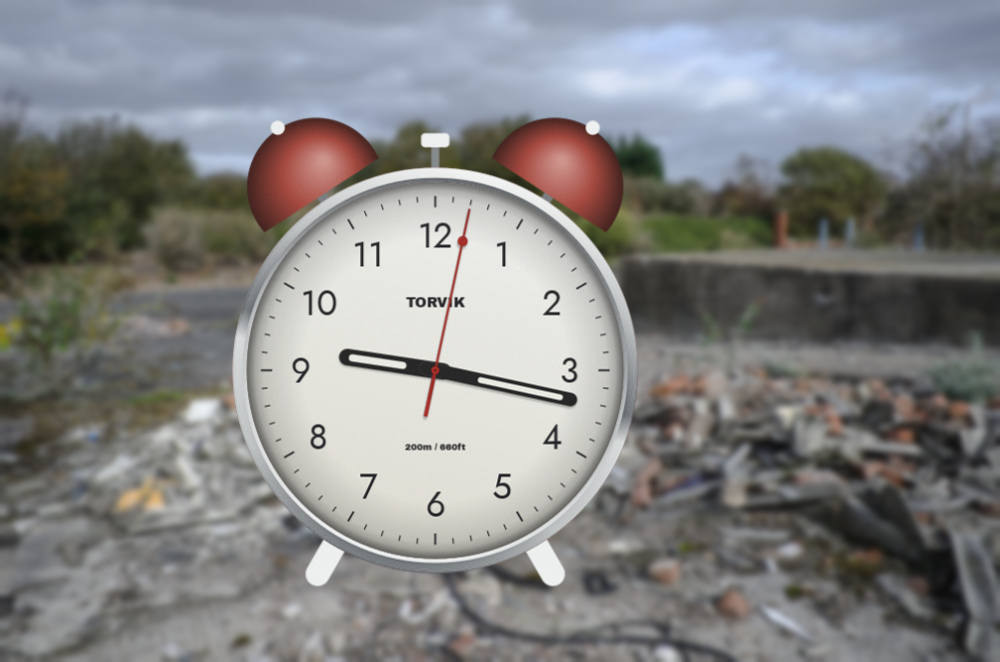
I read 9.17.02
